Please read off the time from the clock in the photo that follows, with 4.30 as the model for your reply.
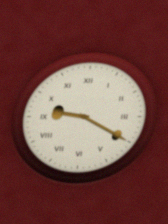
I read 9.20
